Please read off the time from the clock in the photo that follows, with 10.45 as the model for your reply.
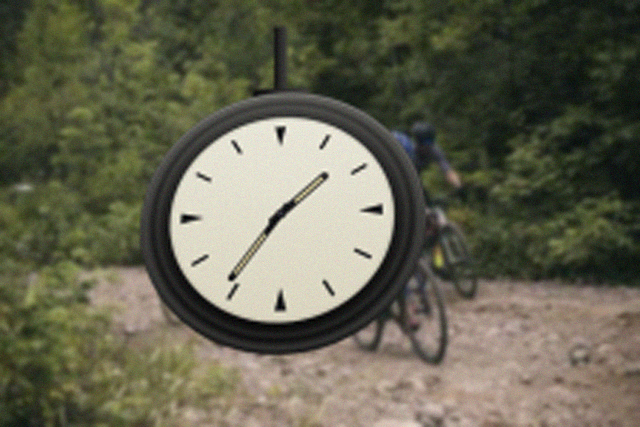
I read 1.36
